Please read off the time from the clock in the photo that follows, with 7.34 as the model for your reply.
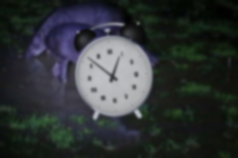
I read 12.52
